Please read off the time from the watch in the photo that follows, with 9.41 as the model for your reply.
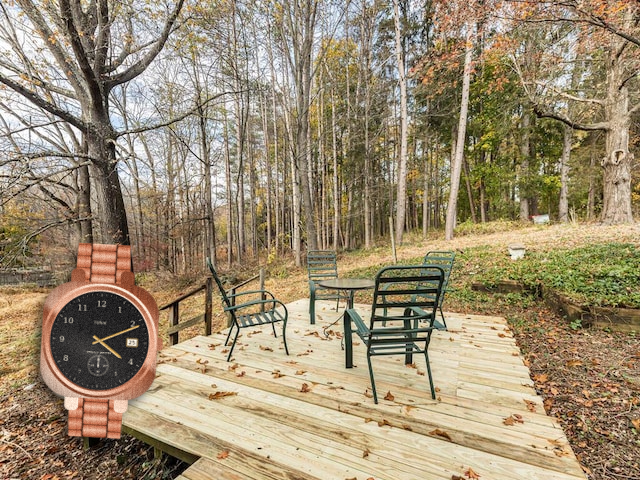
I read 4.11
